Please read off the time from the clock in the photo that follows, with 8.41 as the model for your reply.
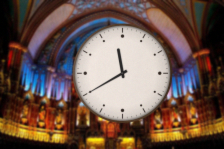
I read 11.40
